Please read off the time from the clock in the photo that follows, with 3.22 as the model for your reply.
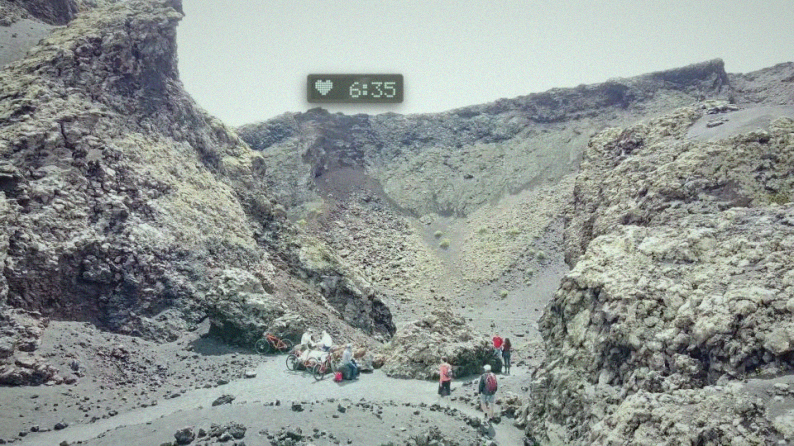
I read 6.35
